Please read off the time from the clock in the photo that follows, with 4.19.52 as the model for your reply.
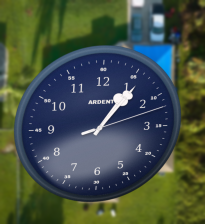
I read 1.06.12
